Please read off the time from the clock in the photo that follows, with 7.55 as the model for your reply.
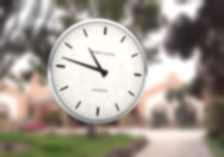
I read 10.47
